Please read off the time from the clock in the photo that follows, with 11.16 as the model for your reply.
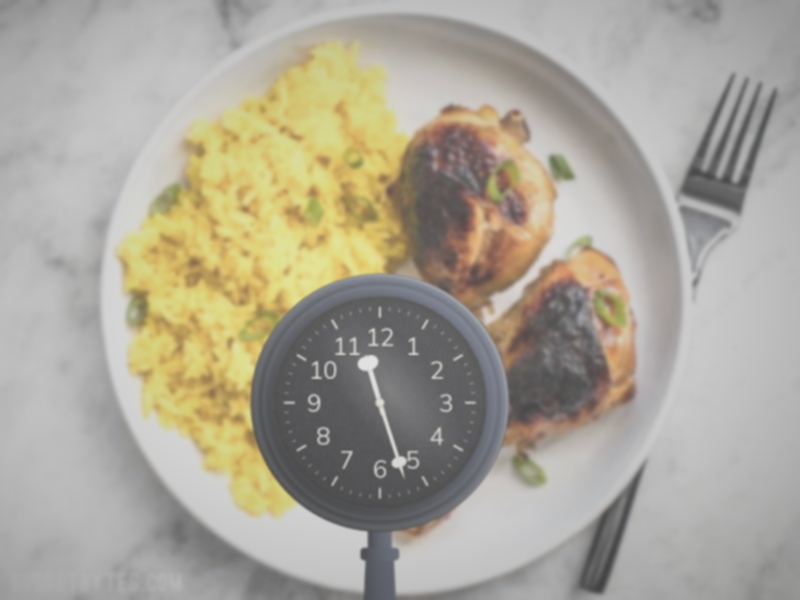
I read 11.27
